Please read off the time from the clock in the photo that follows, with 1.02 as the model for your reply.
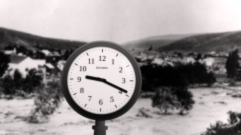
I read 9.19
